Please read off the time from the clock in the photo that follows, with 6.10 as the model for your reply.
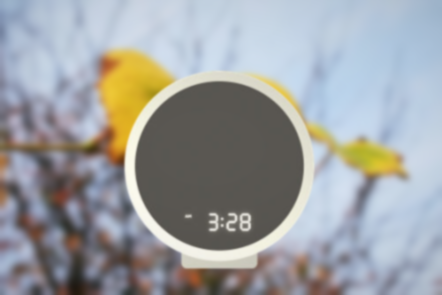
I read 3.28
